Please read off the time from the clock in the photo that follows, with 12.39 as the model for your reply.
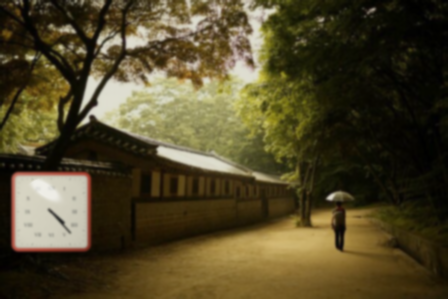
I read 4.23
